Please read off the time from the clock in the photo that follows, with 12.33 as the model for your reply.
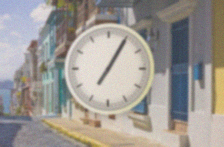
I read 7.05
